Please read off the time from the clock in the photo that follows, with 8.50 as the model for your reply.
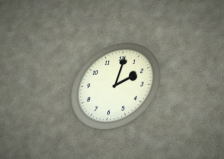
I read 2.01
